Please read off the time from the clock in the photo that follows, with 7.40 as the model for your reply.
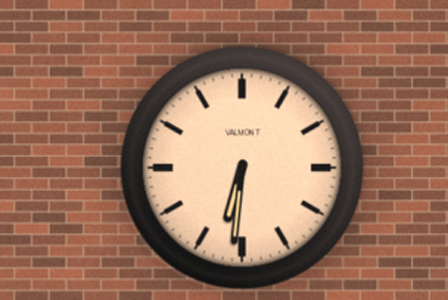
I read 6.31
